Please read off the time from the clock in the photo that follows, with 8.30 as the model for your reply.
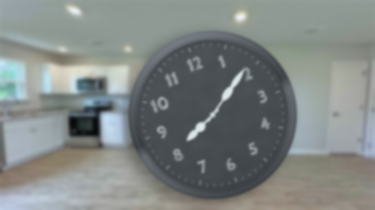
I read 8.09
